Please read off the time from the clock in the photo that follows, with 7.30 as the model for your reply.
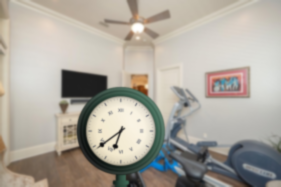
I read 6.39
